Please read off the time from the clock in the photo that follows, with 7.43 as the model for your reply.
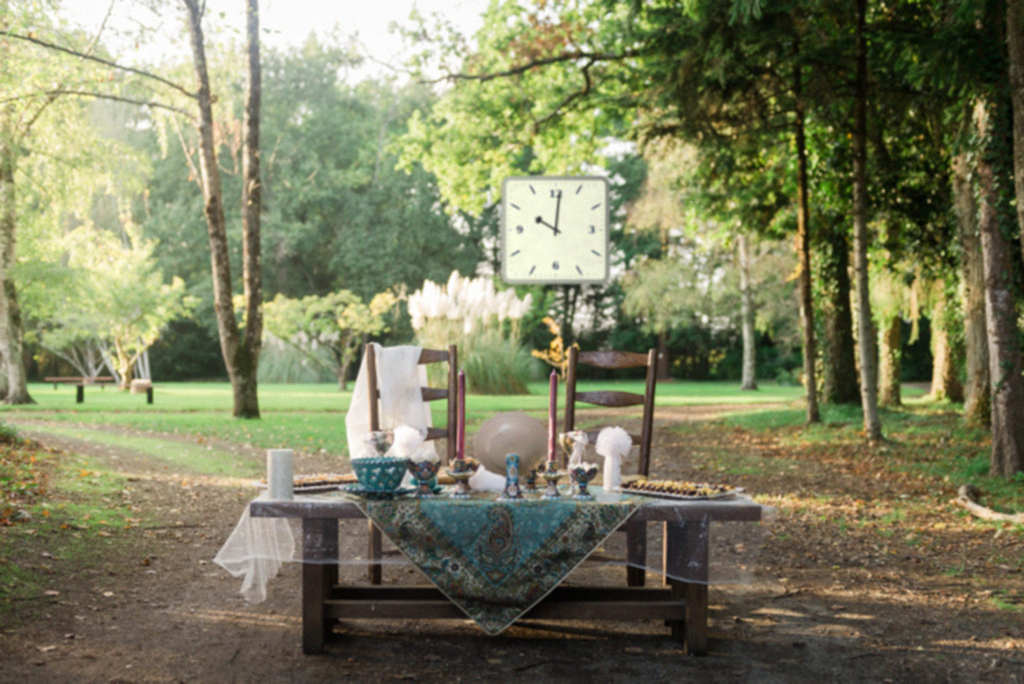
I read 10.01
